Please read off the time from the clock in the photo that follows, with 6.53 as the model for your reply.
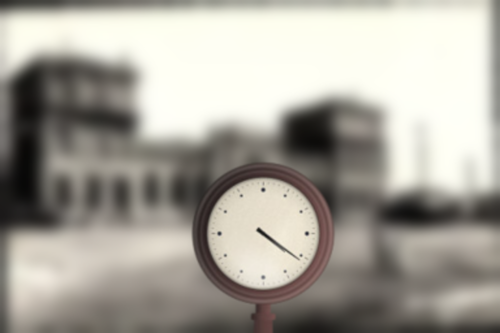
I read 4.21
